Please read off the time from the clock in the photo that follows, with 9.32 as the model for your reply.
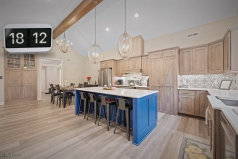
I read 18.12
